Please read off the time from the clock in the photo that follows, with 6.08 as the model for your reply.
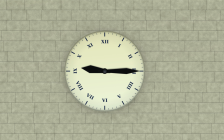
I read 9.15
